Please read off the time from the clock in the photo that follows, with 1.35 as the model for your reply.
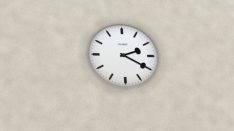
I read 2.20
